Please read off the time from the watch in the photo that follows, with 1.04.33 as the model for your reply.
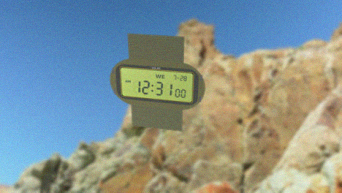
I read 12.31.00
